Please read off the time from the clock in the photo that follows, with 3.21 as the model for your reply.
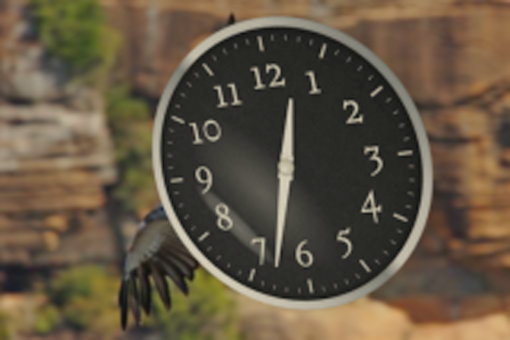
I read 12.33
